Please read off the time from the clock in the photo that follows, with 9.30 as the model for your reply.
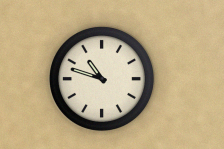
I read 10.48
